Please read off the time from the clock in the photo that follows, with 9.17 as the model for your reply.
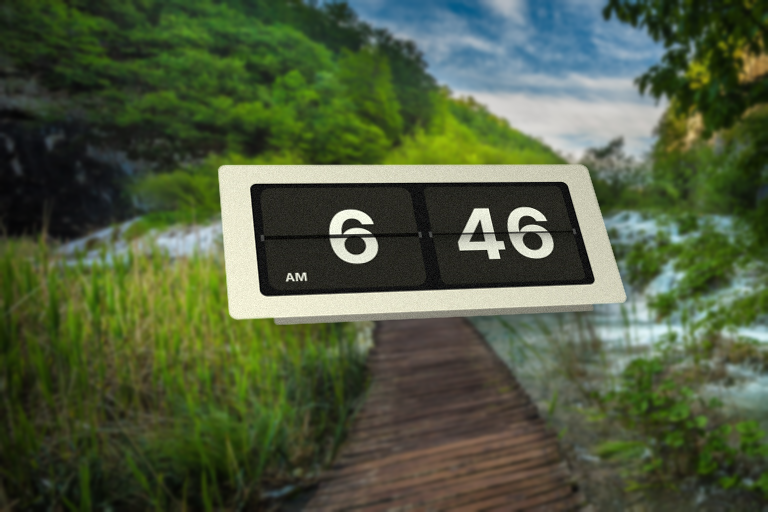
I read 6.46
